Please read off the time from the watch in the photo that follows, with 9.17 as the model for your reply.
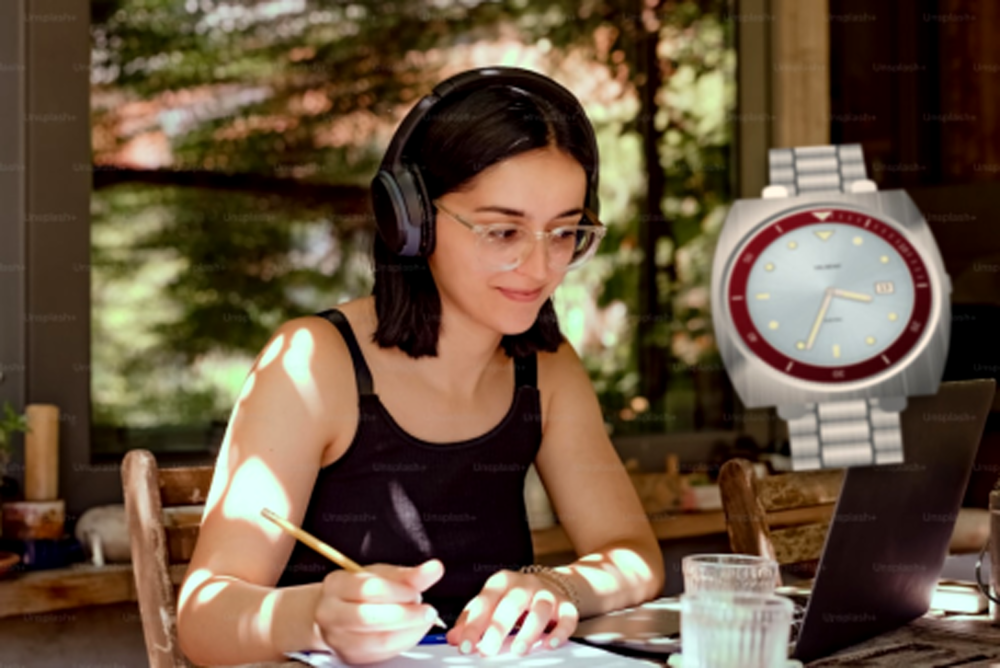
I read 3.34
